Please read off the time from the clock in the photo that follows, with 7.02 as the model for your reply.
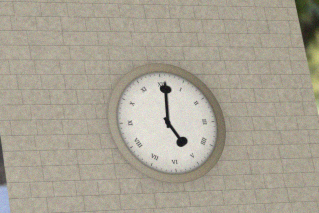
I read 5.01
